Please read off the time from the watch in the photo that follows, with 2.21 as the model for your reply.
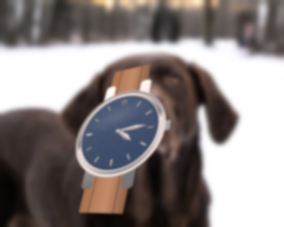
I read 4.14
